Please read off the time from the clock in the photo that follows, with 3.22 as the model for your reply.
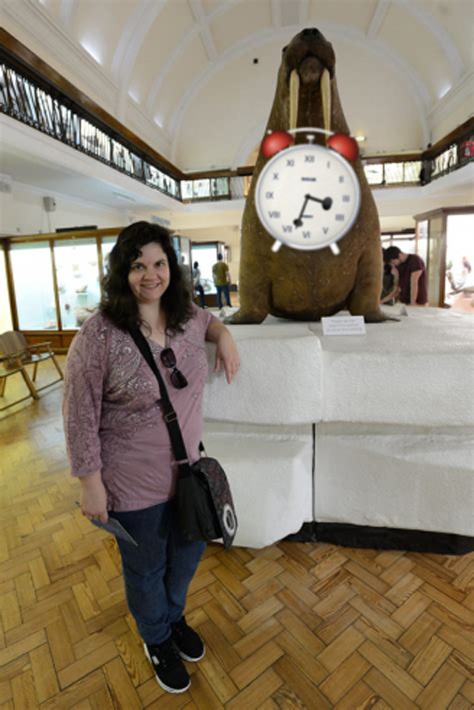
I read 3.33
